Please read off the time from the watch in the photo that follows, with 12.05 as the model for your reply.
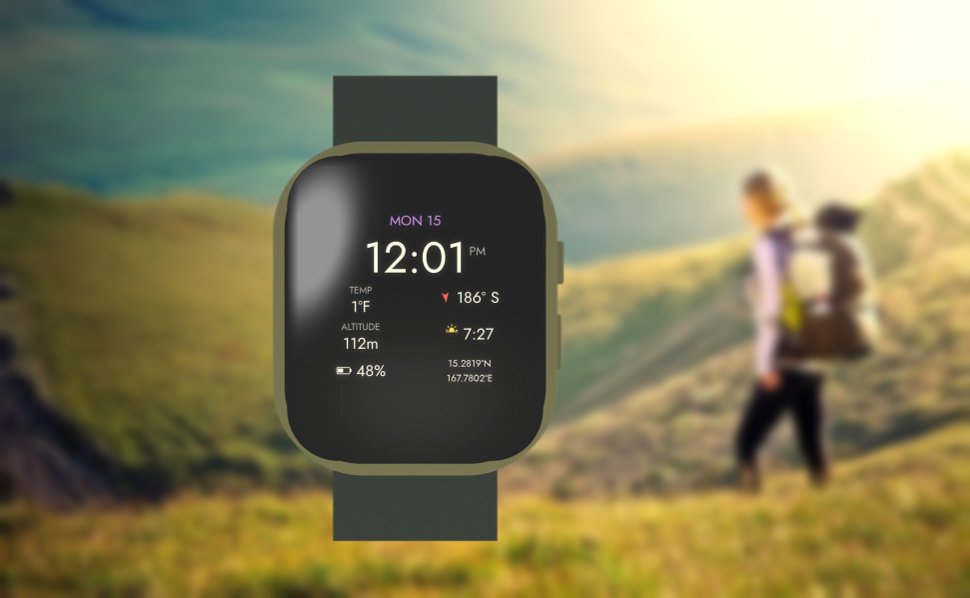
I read 12.01
